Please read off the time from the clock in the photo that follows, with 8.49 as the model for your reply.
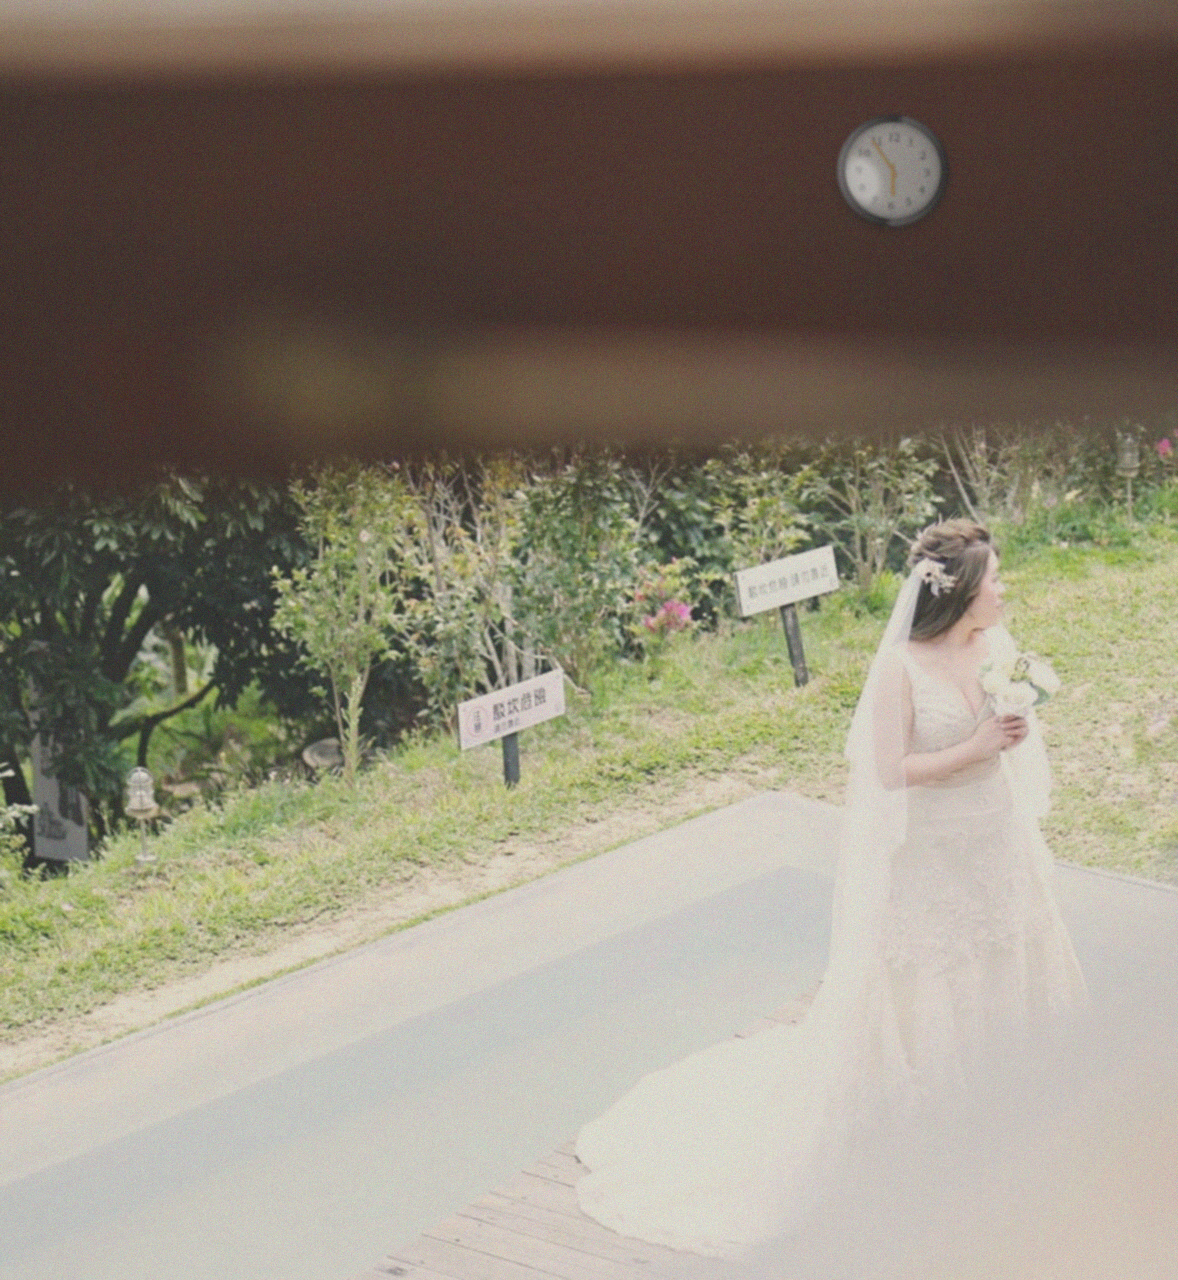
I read 5.54
